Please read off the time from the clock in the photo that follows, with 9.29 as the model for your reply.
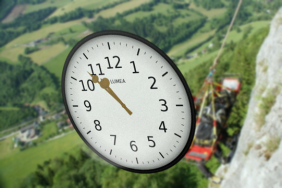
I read 10.53
